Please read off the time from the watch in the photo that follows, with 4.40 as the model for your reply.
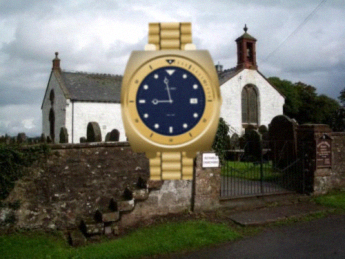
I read 8.58
